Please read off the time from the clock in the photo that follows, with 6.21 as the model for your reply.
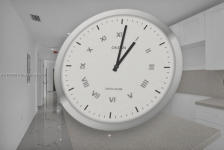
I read 1.01
